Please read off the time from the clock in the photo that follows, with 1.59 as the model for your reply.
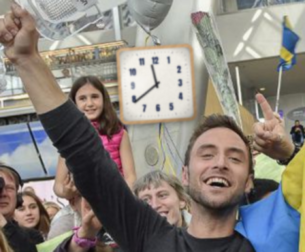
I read 11.39
